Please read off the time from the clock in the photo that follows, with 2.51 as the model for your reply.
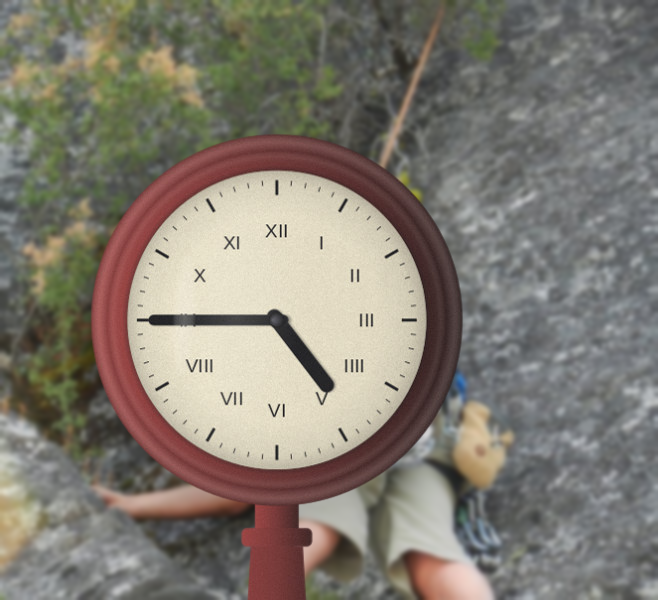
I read 4.45
